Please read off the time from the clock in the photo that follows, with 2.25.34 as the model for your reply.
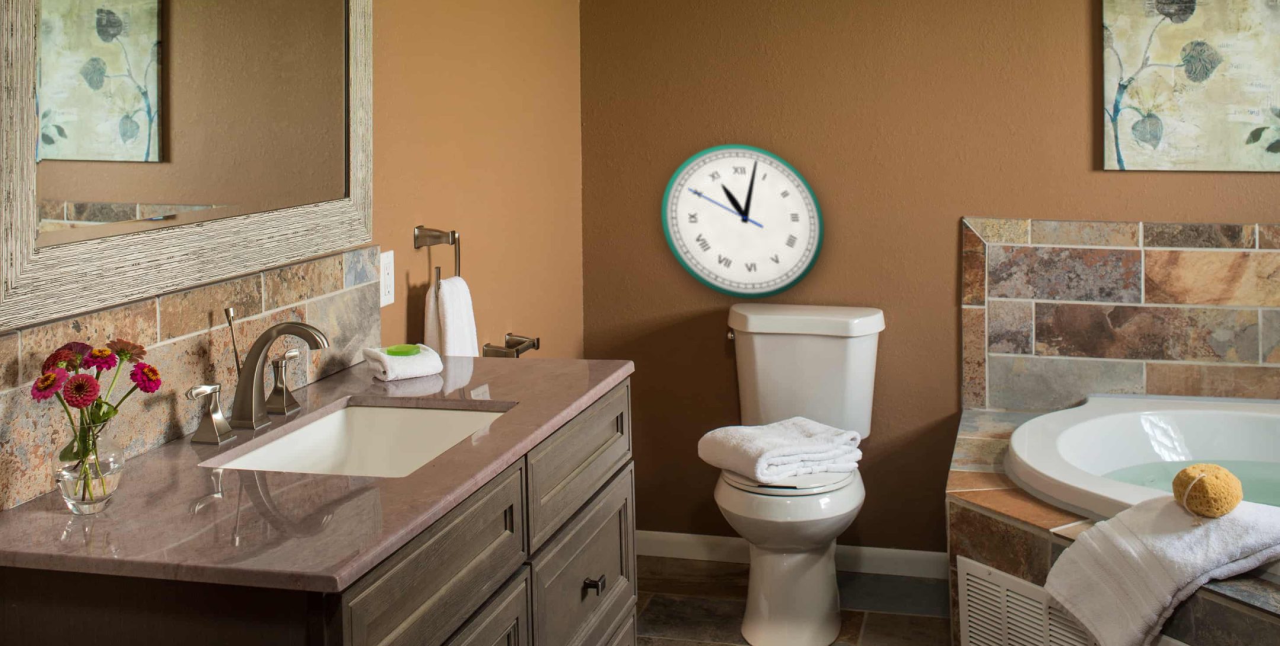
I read 11.02.50
